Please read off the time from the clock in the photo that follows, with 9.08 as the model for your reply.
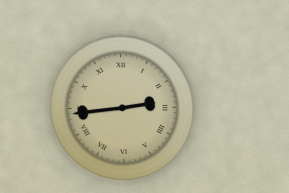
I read 2.44
